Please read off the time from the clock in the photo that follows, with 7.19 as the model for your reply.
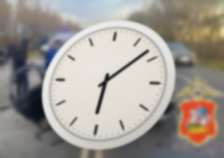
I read 6.08
